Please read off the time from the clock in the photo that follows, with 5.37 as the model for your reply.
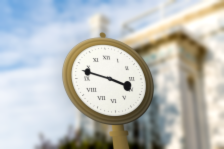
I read 3.48
